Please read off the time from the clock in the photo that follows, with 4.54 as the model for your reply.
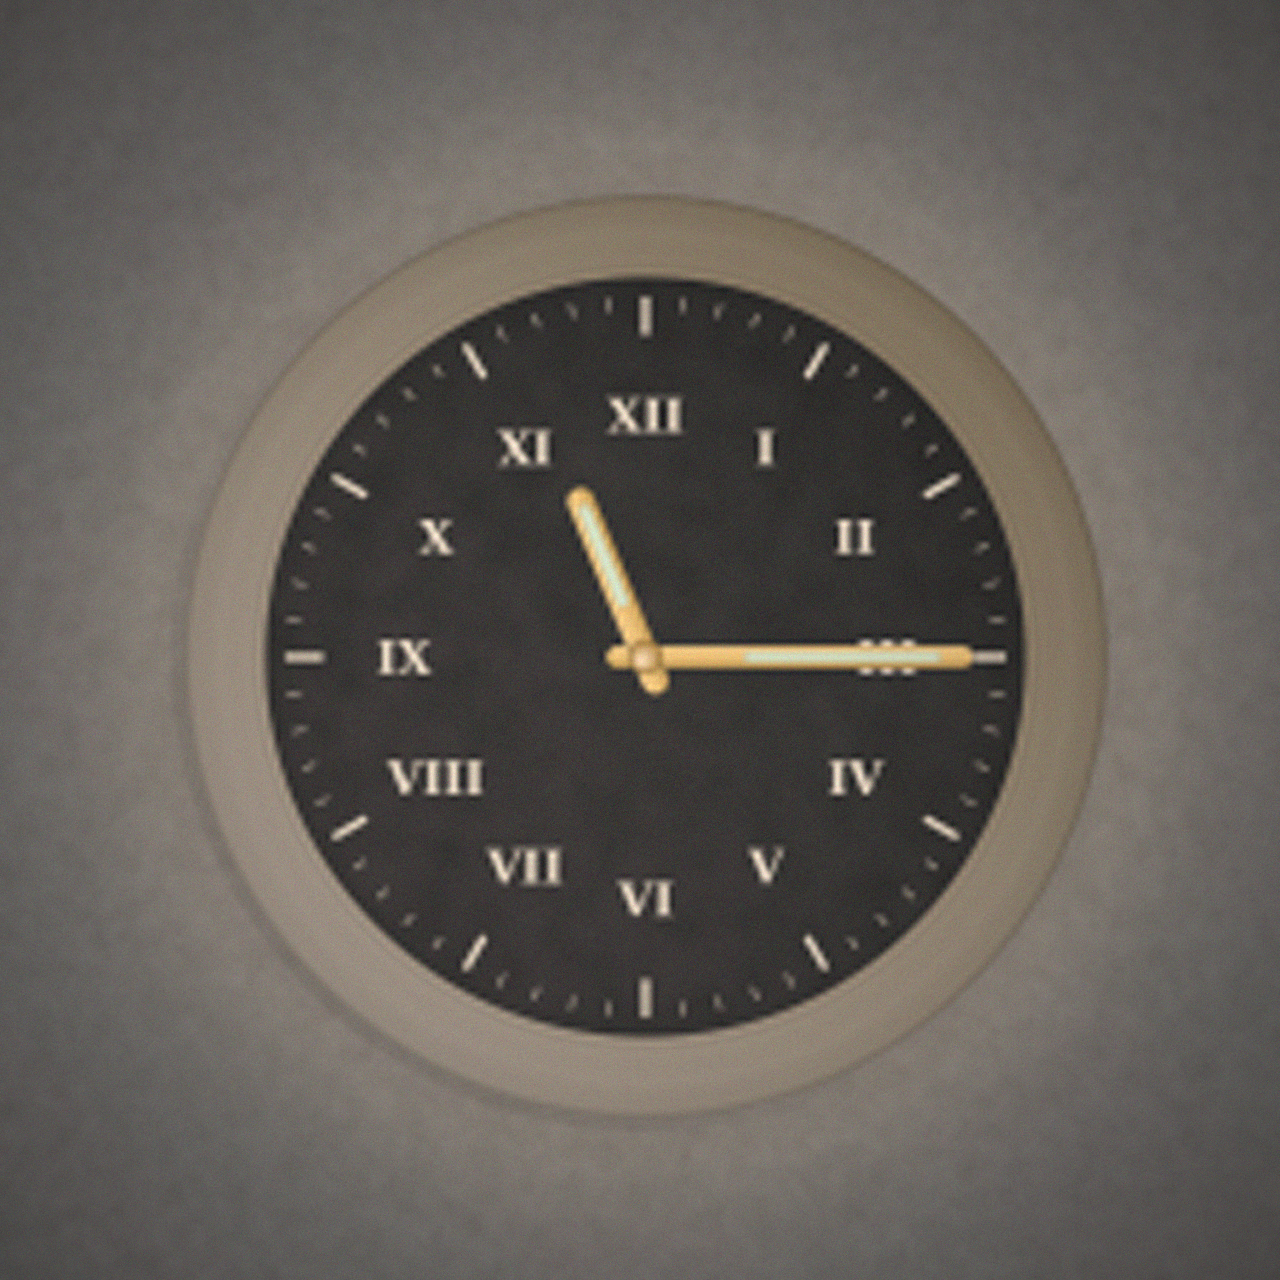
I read 11.15
